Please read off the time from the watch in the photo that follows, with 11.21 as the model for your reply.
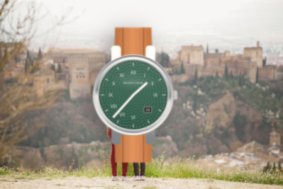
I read 1.37
